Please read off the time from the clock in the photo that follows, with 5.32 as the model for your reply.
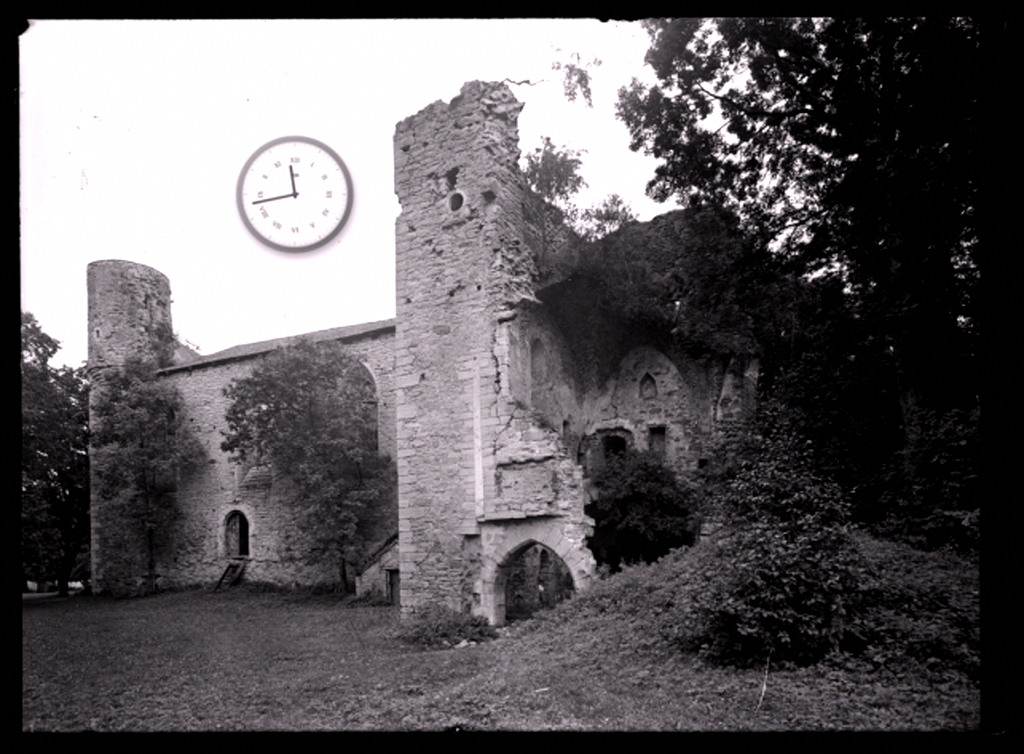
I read 11.43
